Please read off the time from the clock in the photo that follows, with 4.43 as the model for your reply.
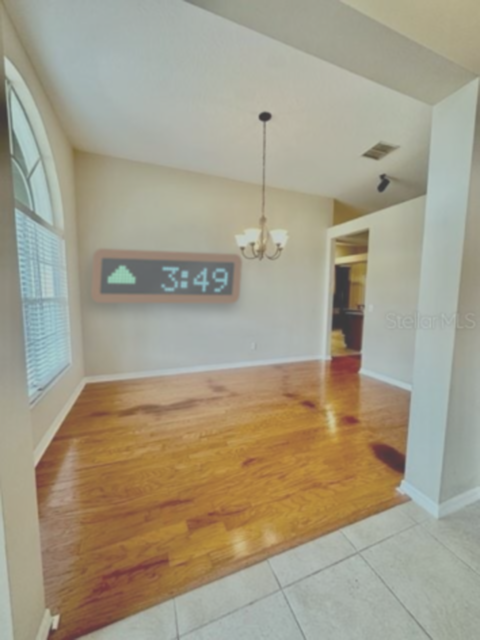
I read 3.49
